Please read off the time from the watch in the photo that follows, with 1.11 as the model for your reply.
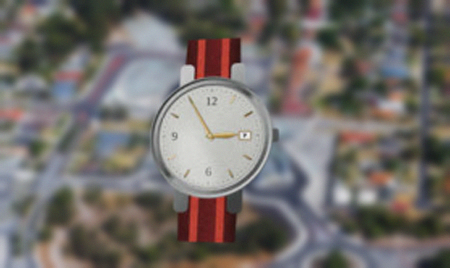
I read 2.55
